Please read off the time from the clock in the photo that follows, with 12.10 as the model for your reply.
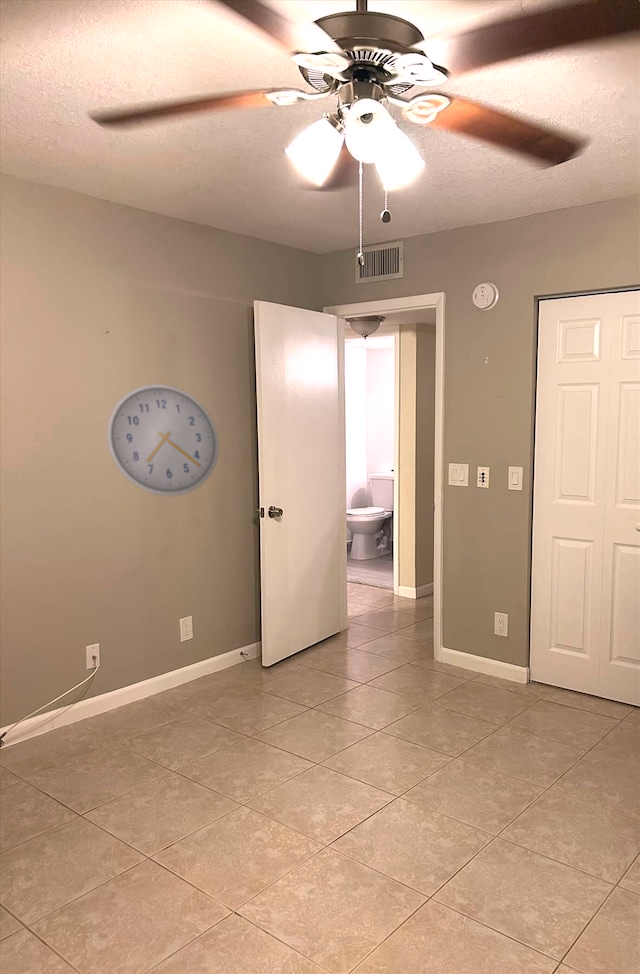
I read 7.22
